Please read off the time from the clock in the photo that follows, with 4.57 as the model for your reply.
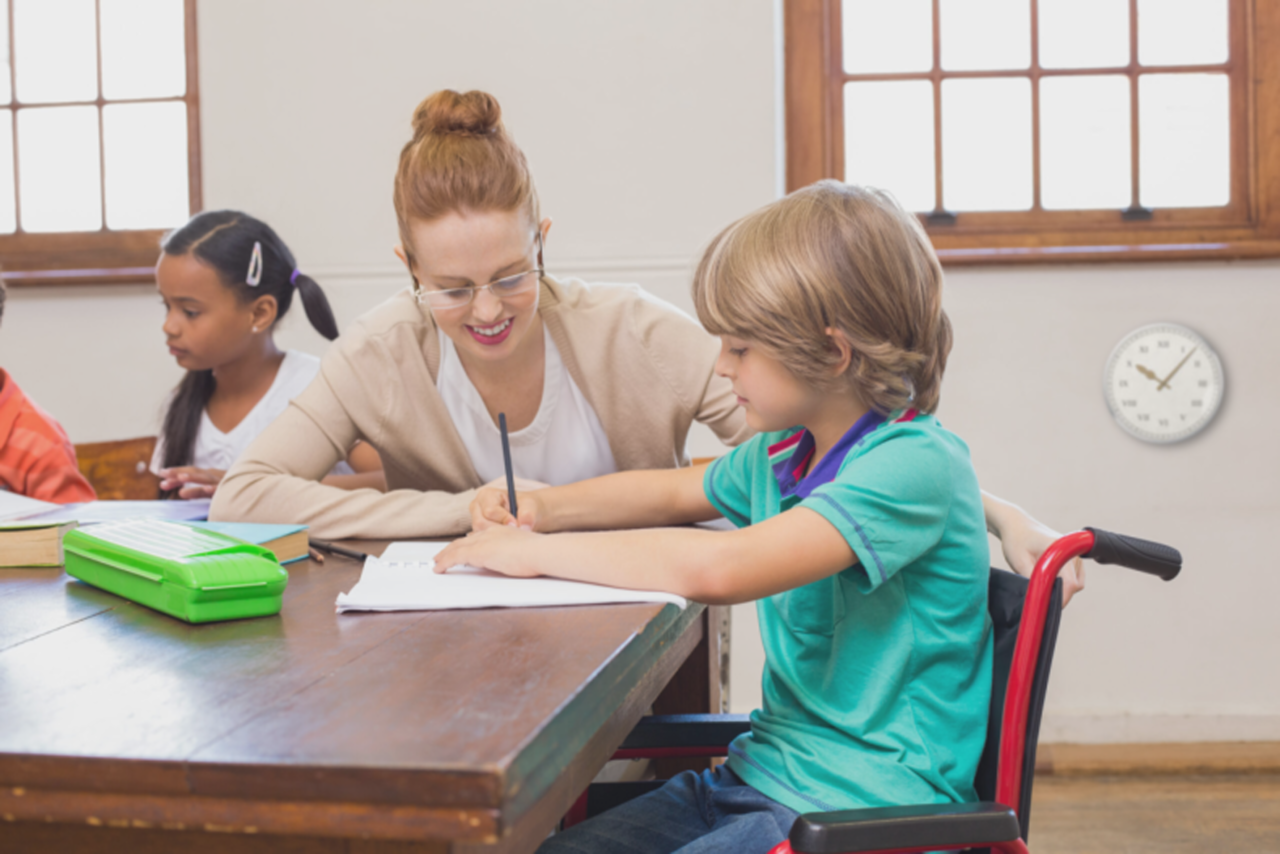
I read 10.07
